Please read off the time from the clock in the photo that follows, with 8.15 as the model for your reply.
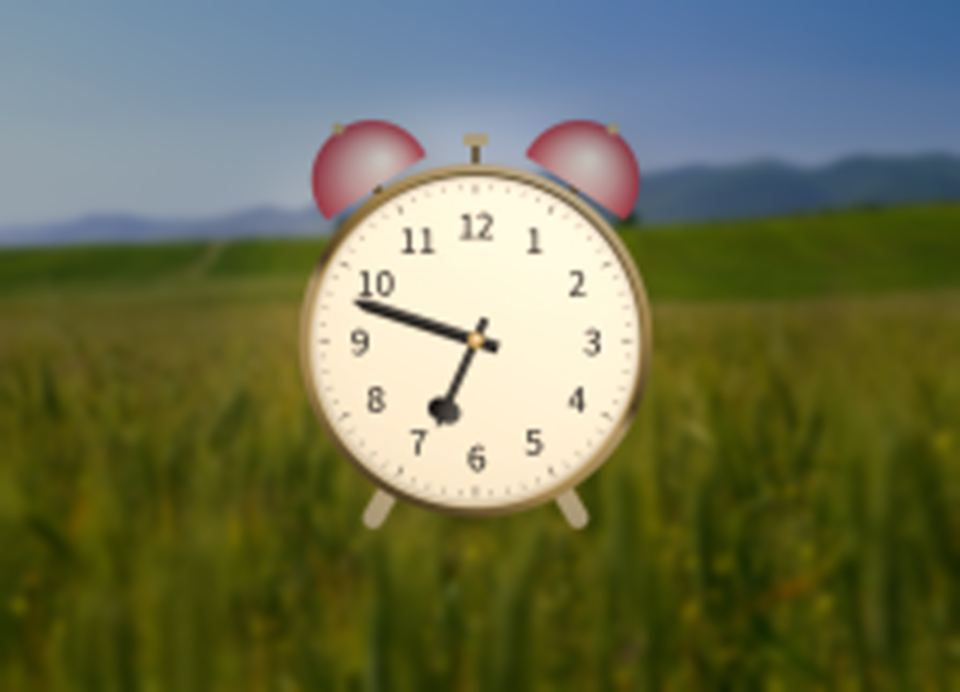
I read 6.48
